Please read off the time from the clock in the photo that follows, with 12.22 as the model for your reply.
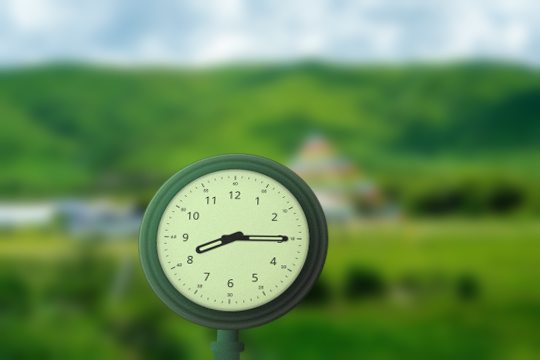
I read 8.15
